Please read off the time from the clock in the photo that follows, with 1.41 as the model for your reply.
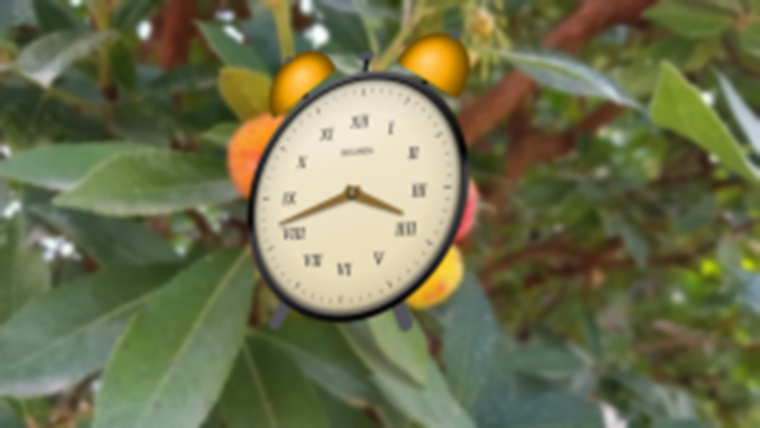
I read 3.42
